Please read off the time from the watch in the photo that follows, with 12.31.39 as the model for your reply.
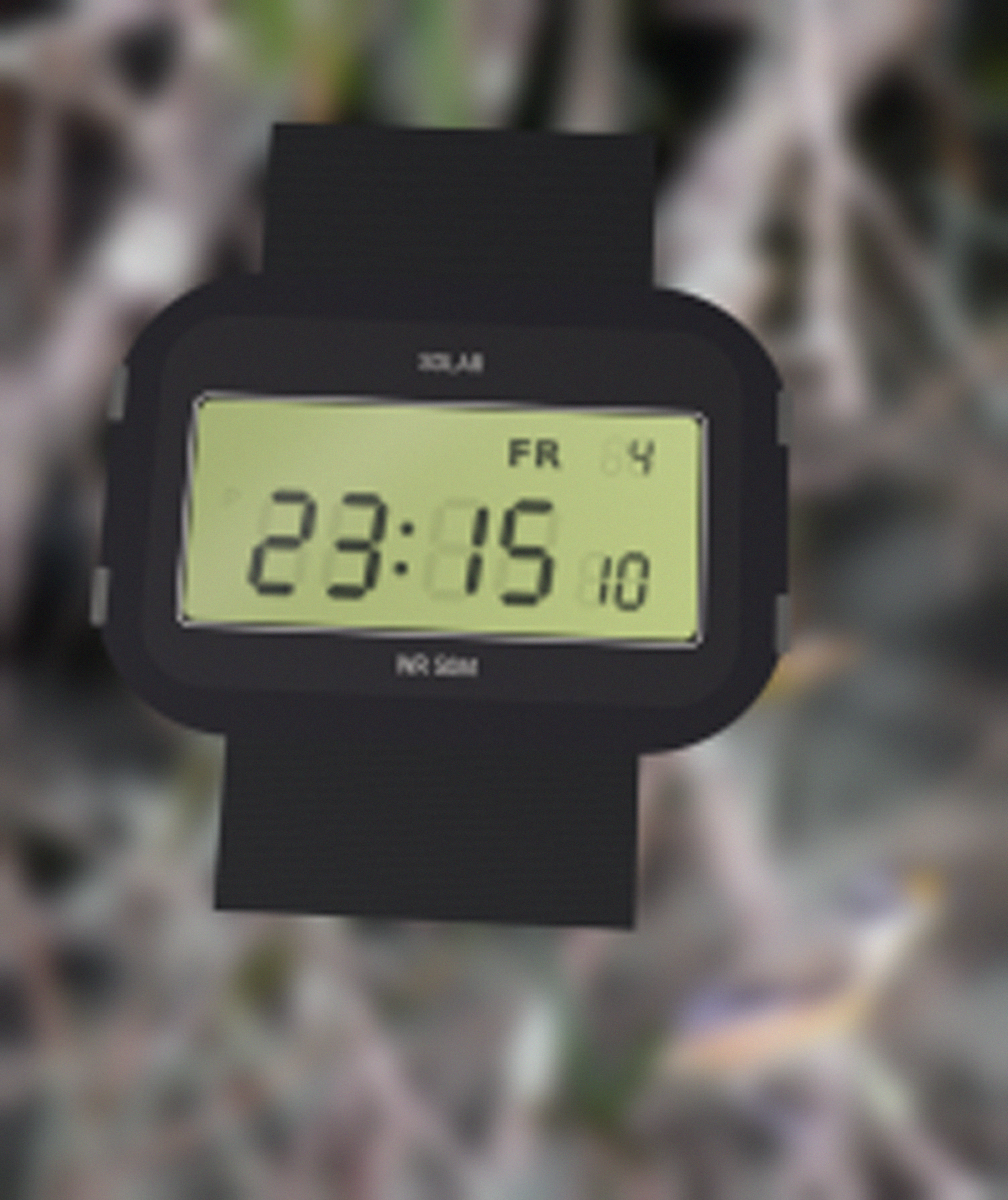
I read 23.15.10
